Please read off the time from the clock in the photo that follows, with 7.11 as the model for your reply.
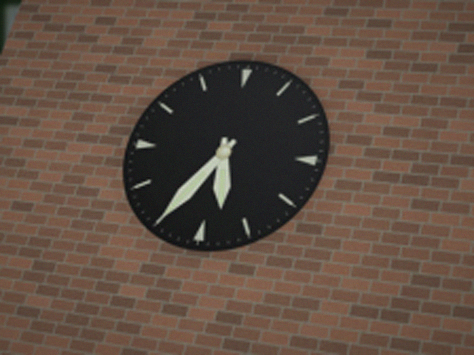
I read 5.35
